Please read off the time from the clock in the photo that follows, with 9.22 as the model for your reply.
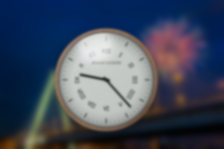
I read 9.23
